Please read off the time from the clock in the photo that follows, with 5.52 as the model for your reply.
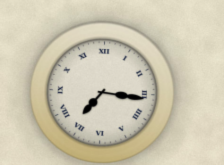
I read 7.16
